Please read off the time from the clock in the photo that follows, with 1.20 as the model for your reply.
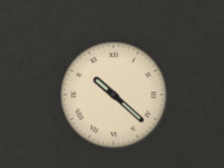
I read 10.22
